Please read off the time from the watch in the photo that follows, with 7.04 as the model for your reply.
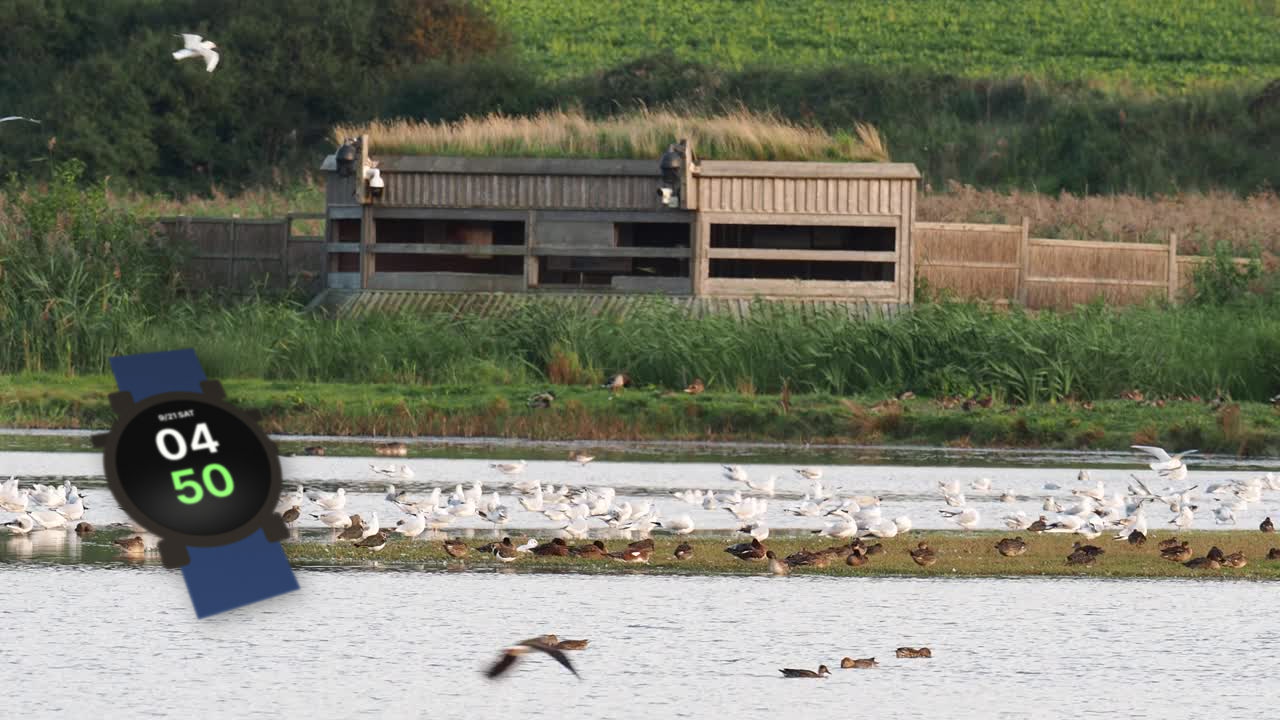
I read 4.50
